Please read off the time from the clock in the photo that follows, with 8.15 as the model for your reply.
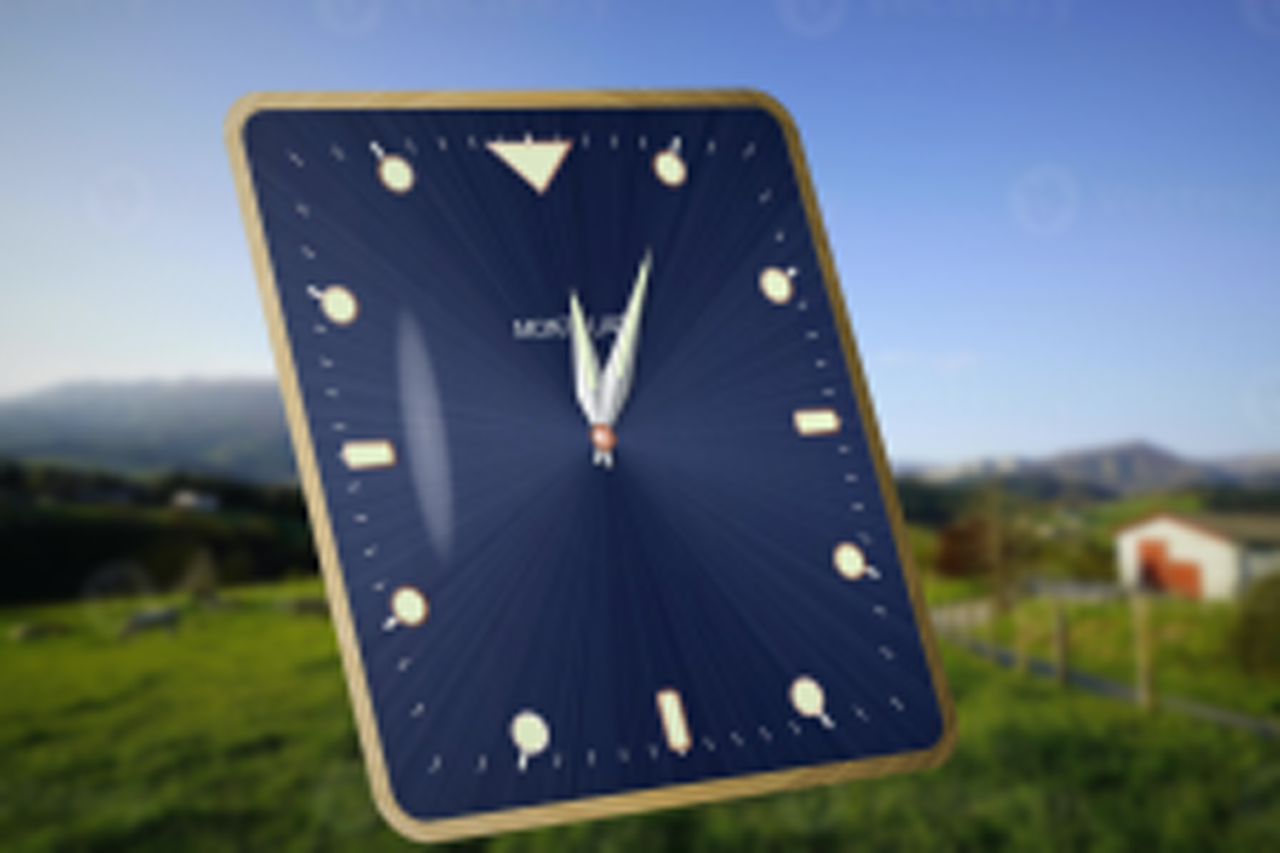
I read 12.05
